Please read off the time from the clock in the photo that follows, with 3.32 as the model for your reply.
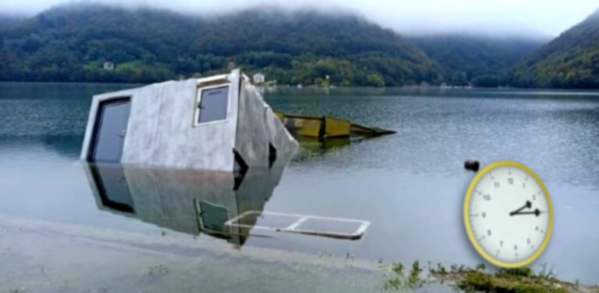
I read 2.15
